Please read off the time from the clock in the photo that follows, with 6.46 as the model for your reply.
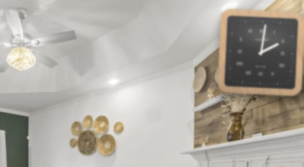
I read 2.01
